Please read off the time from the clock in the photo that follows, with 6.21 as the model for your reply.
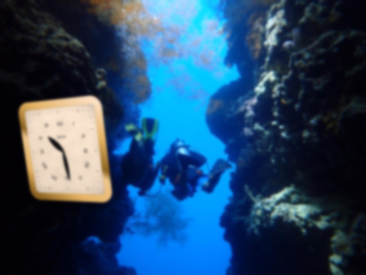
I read 10.29
